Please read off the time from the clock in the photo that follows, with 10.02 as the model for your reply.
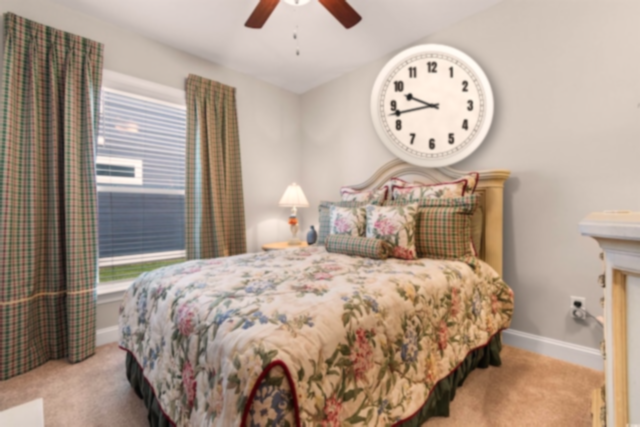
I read 9.43
